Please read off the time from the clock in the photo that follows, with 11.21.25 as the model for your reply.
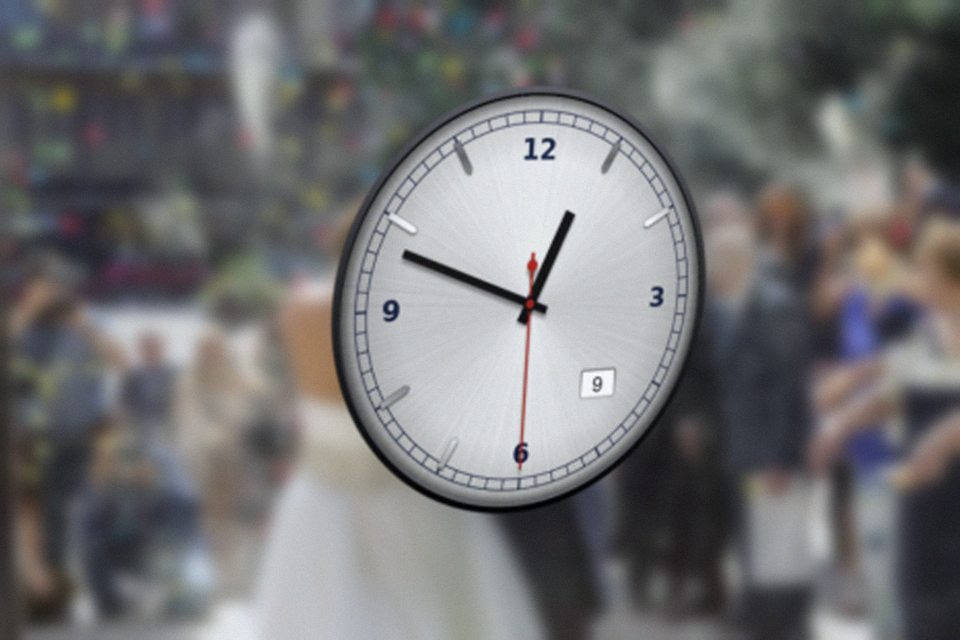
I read 12.48.30
